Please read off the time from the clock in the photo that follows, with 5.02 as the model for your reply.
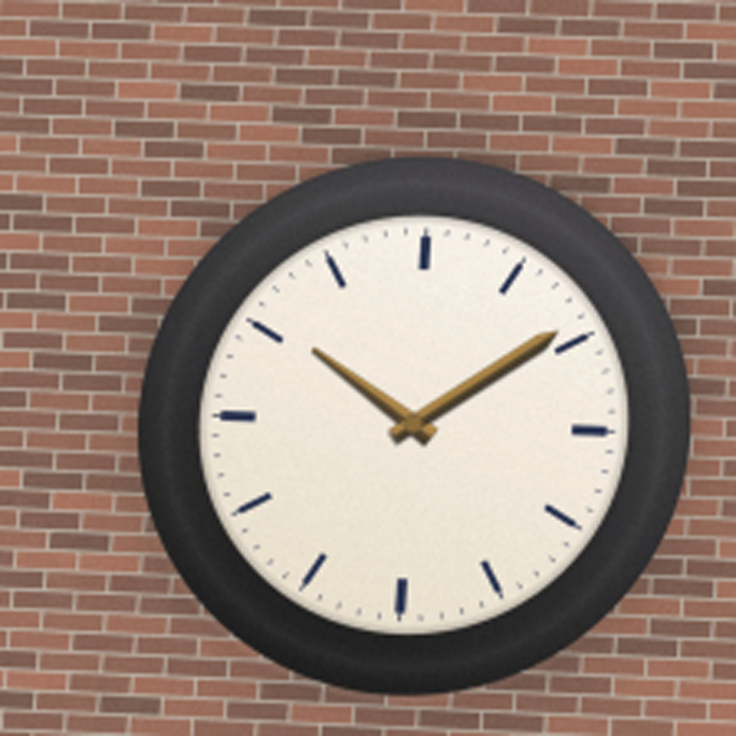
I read 10.09
